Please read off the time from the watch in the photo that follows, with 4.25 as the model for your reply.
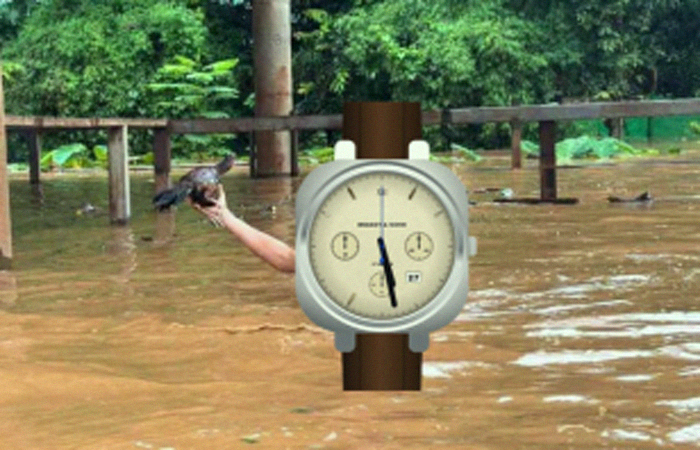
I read 5.28
